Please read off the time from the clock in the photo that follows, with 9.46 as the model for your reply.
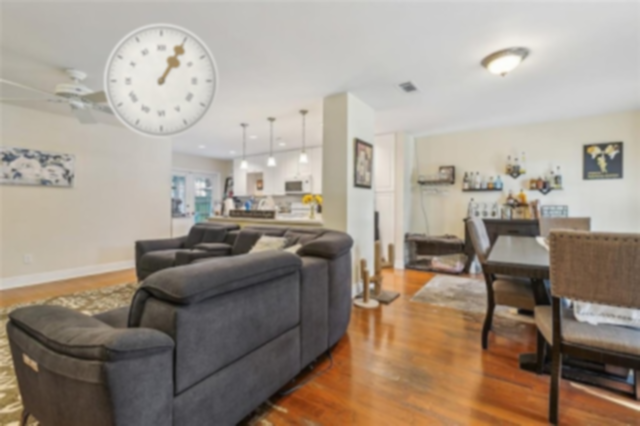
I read 1.05
